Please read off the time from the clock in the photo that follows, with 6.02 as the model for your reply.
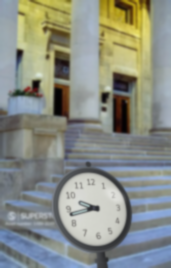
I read 9.43
